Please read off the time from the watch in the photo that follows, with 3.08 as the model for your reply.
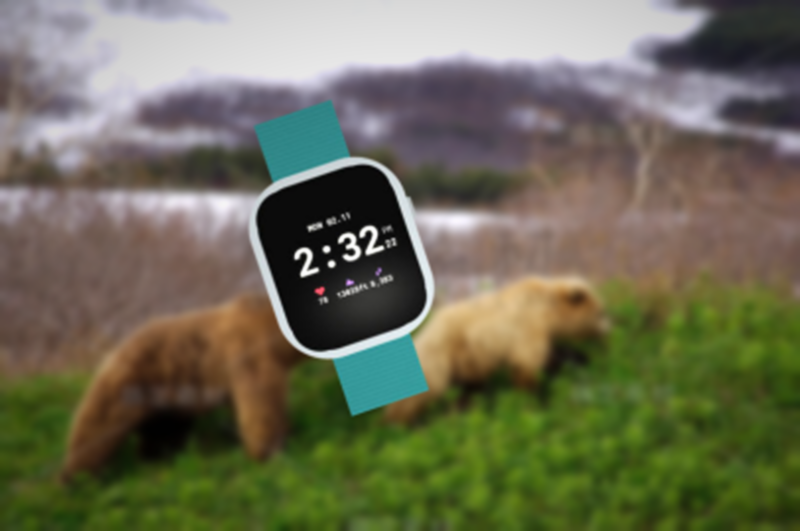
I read 2.32
